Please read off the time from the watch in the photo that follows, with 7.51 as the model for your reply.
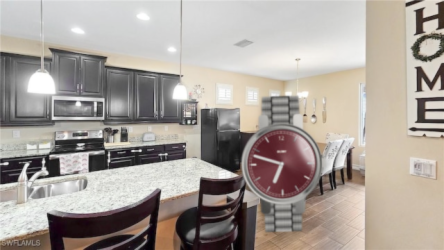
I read 6.48
